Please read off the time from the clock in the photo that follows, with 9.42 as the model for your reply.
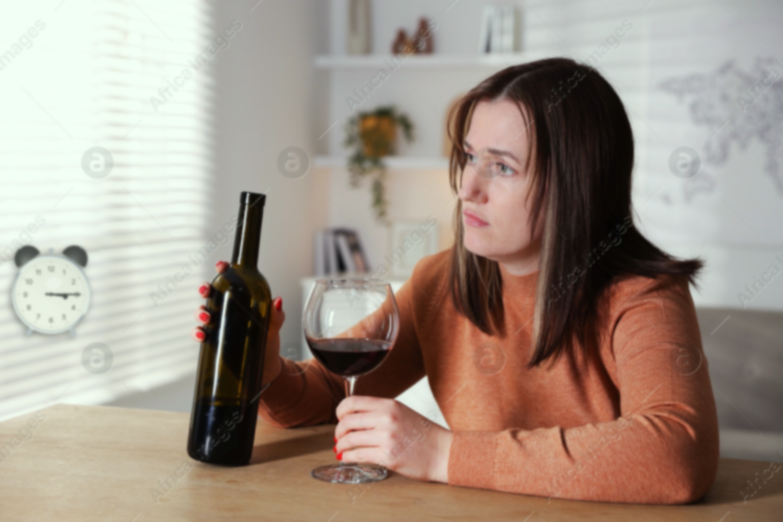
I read 3.15
